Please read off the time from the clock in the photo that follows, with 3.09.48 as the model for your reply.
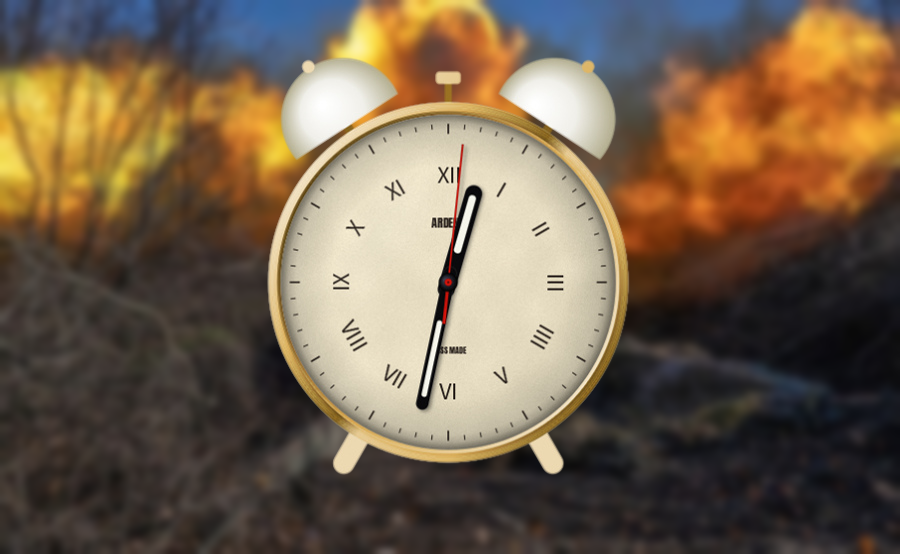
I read 12.32.01
